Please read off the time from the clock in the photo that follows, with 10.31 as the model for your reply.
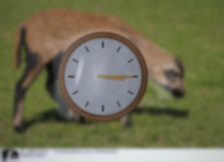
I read 3.15
